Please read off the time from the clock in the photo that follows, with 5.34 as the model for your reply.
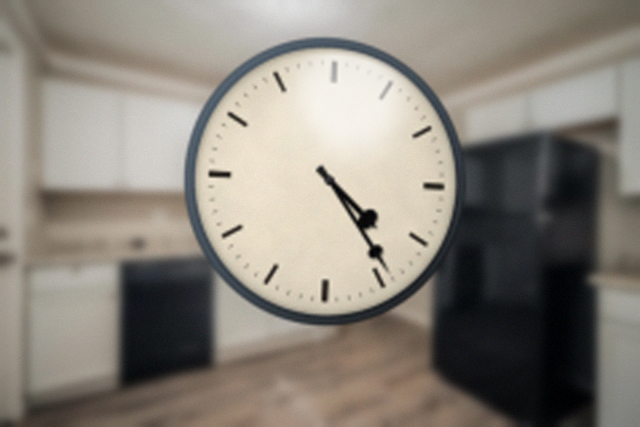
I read 4.24
